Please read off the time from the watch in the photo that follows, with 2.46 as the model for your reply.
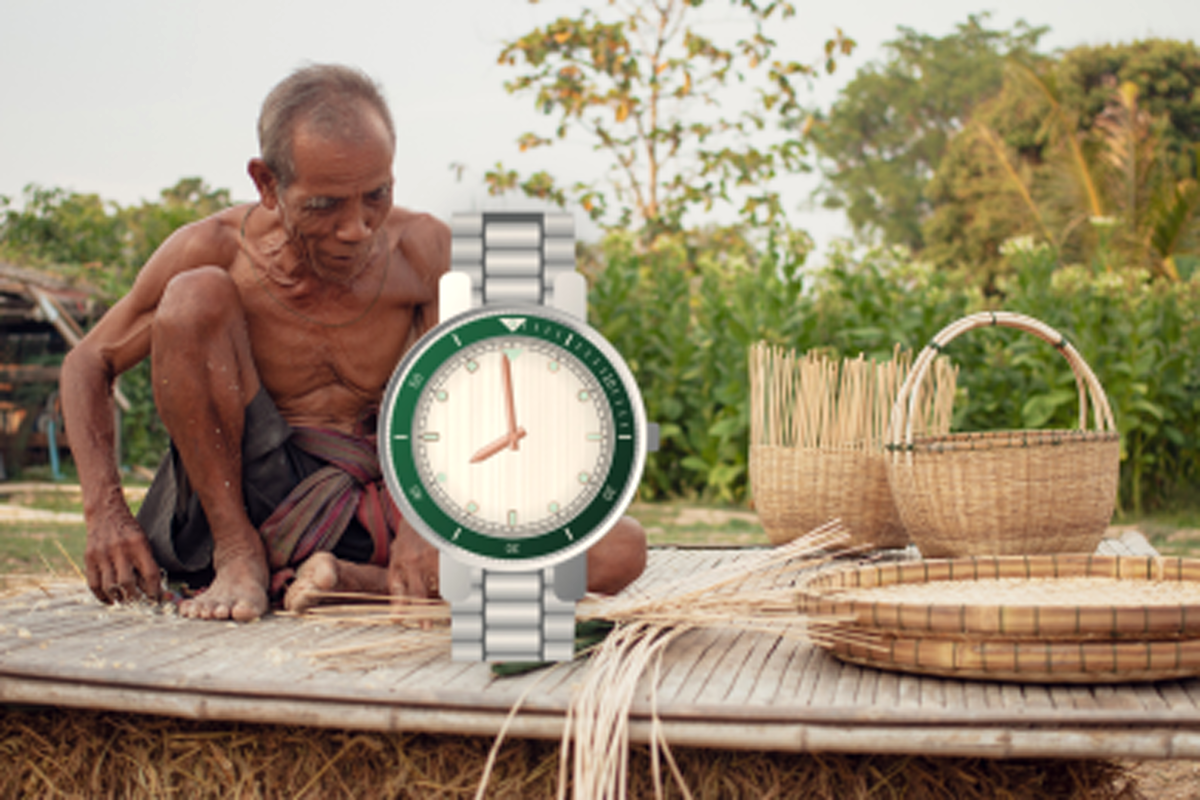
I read 7.59
